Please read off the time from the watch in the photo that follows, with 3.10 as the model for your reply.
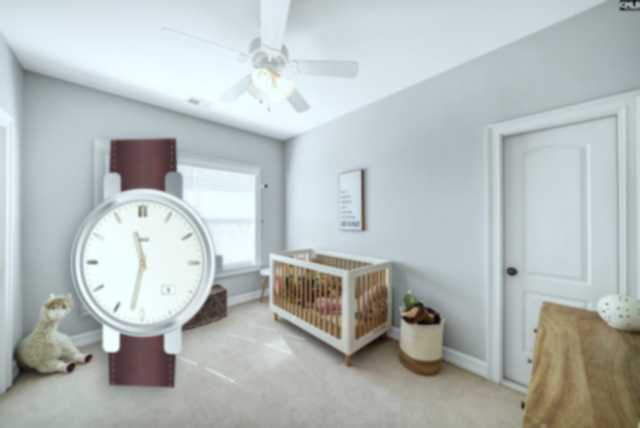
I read 11.32
